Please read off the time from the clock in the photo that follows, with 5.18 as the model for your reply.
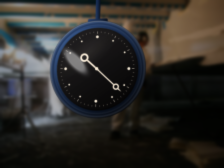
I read 10.22
